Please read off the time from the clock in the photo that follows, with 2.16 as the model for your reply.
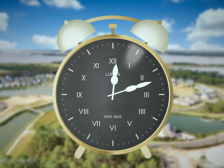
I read 12.12
